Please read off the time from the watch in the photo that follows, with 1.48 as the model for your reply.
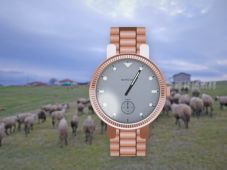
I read 1.05
